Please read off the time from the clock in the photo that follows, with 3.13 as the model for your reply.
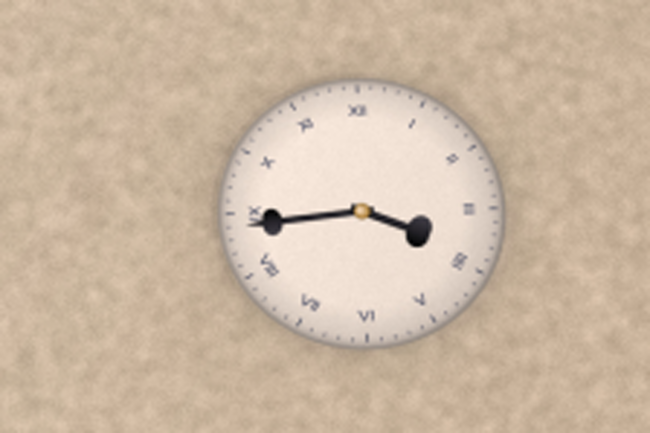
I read 3.44
